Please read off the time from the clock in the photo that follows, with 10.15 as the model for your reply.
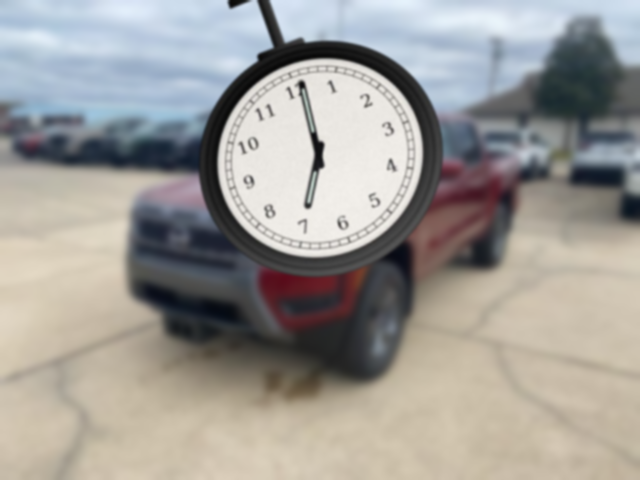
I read 7.01
